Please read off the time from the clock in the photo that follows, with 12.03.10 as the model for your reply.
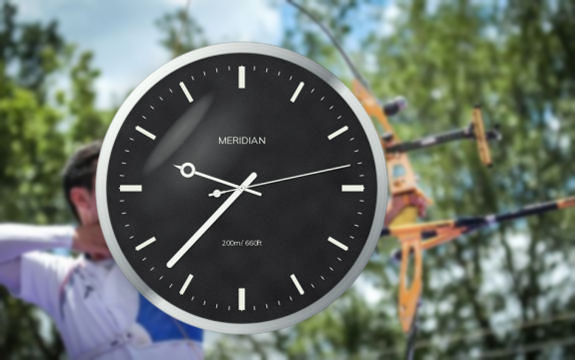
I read 9.37.13
